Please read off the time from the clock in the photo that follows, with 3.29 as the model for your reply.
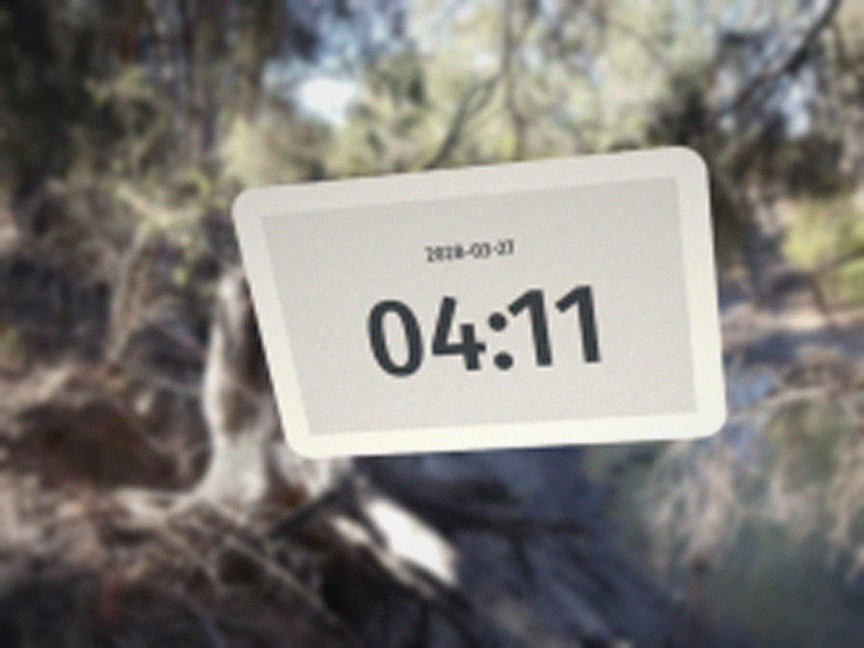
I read 4.11
